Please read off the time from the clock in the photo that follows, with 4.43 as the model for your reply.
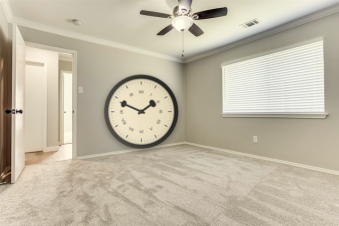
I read 1.49
